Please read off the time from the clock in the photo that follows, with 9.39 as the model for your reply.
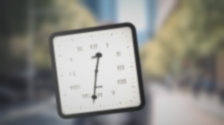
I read 12.32
